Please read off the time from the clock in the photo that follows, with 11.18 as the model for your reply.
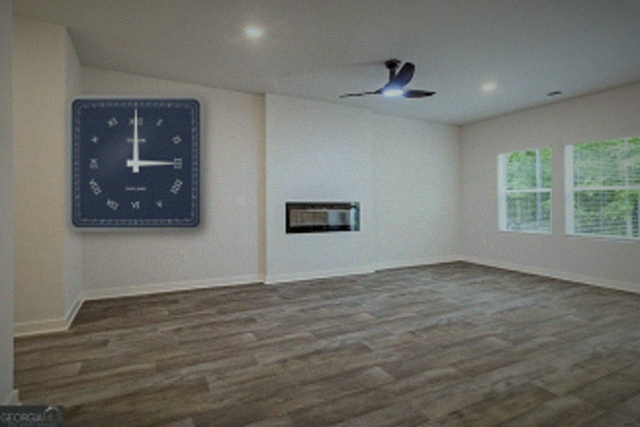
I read 3.00
